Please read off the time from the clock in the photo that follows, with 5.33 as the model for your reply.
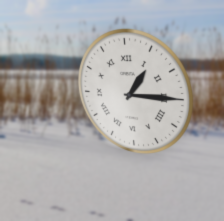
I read 1.15
